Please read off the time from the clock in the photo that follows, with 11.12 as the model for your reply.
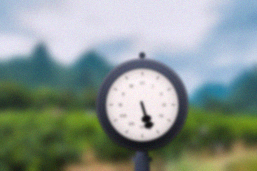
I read 5.27
